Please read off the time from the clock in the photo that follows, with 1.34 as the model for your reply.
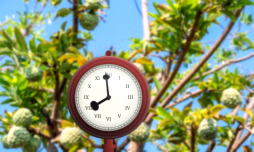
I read 7.59
